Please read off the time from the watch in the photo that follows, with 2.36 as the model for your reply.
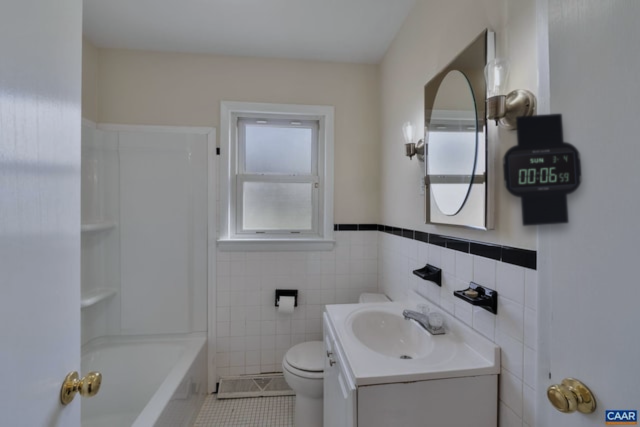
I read 0.06
